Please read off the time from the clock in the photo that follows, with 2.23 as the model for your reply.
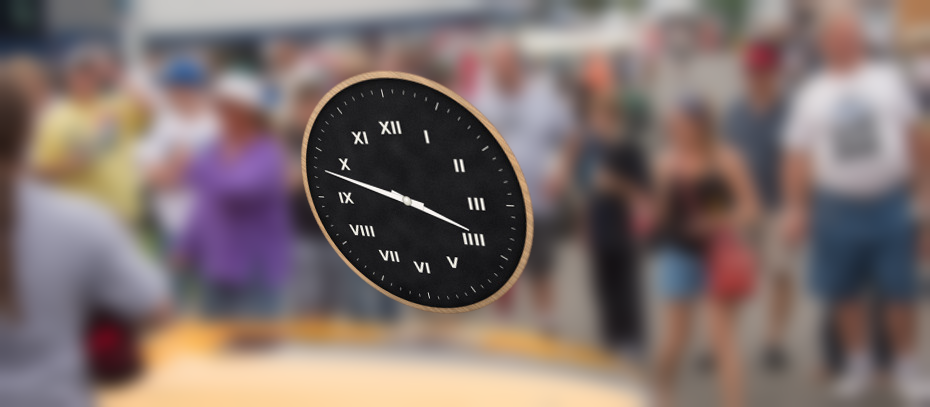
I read 3.48
